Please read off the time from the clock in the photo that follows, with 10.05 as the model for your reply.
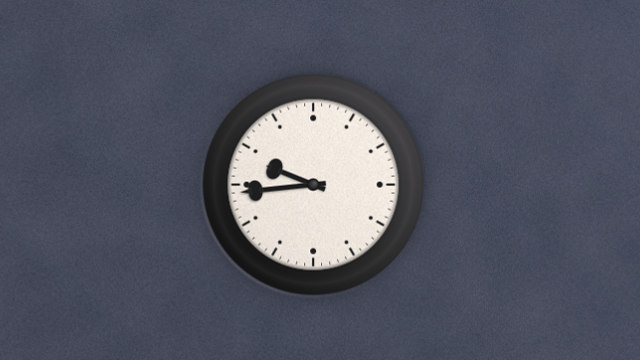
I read 9.44
